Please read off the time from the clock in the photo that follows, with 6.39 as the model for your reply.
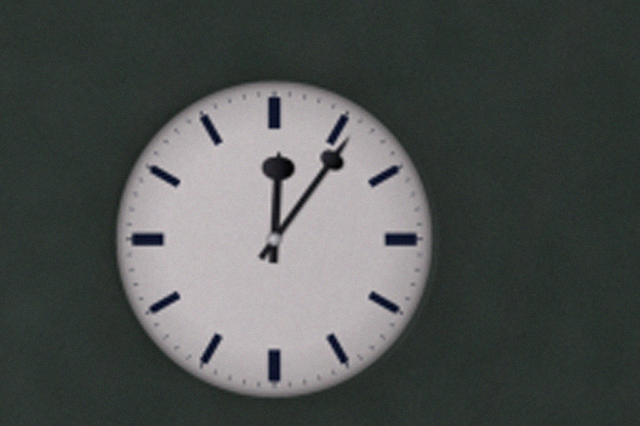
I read 12.06
